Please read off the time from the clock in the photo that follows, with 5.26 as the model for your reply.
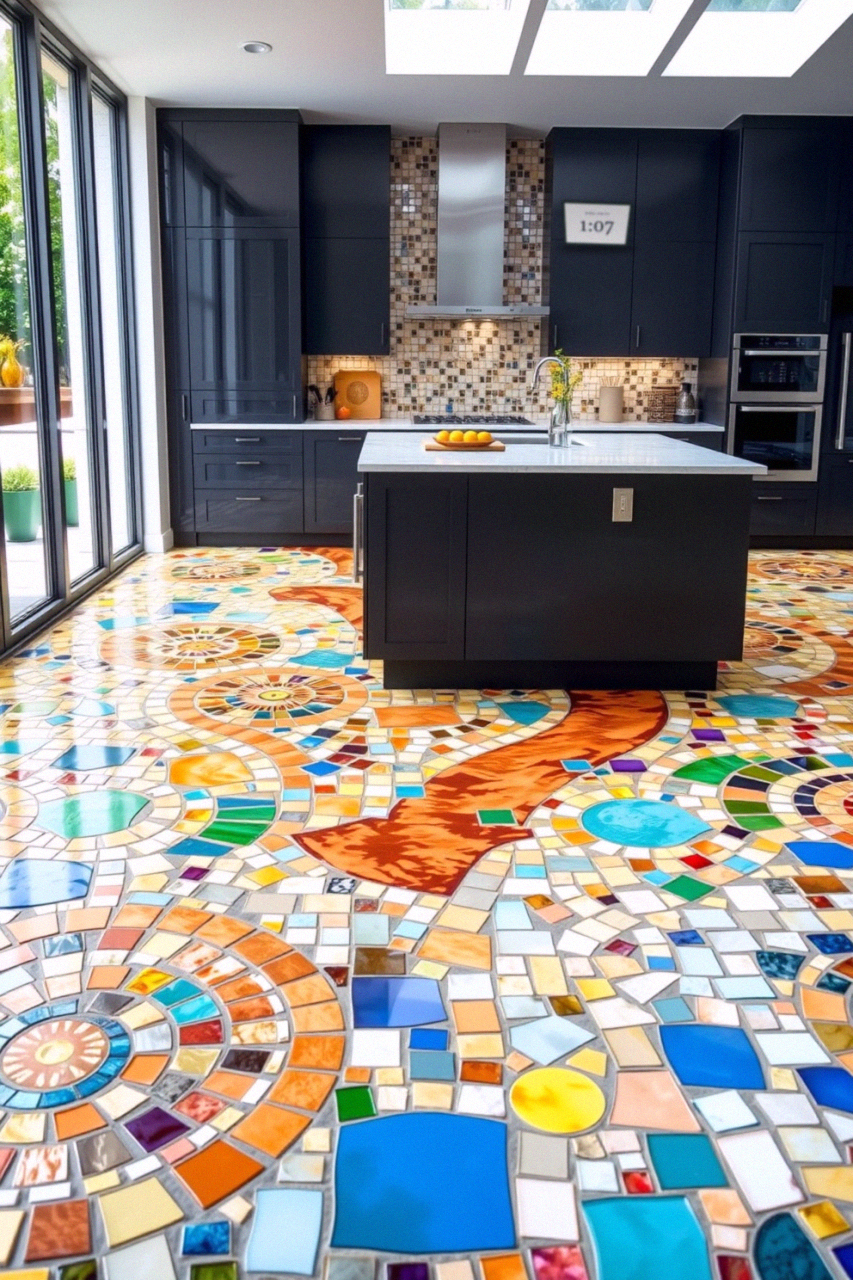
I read 1.07
